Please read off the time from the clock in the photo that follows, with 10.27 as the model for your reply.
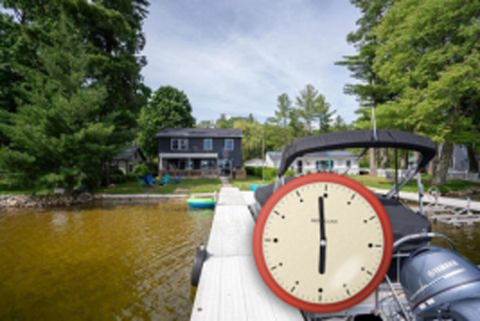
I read 5.59
